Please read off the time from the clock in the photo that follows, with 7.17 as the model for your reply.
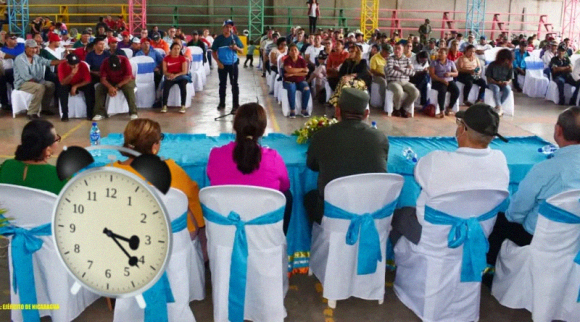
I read 3.22
